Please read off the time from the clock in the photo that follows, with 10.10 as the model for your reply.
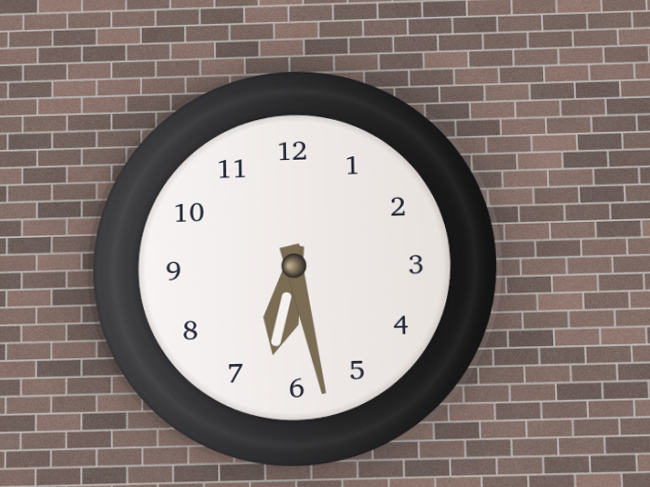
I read 6.28
